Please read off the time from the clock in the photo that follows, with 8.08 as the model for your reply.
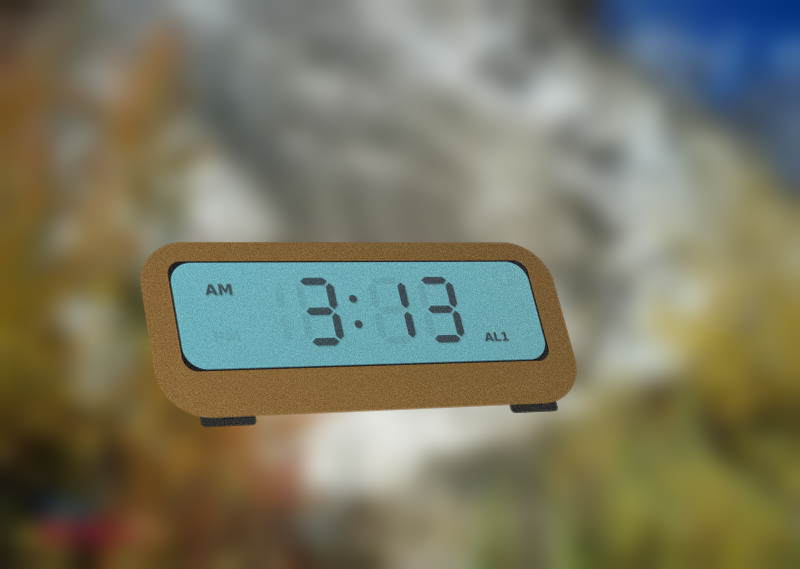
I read 3.13
